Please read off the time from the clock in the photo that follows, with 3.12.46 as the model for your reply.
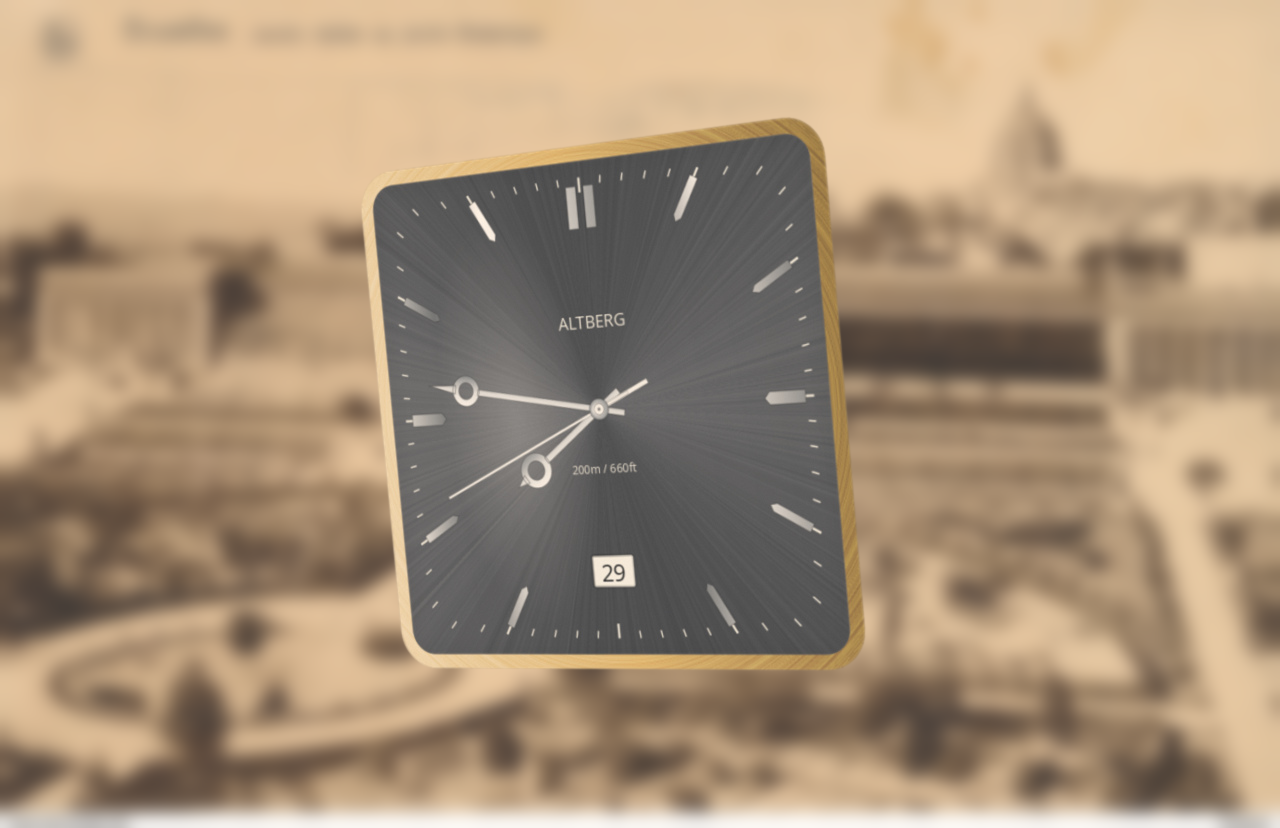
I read 7.46.41
